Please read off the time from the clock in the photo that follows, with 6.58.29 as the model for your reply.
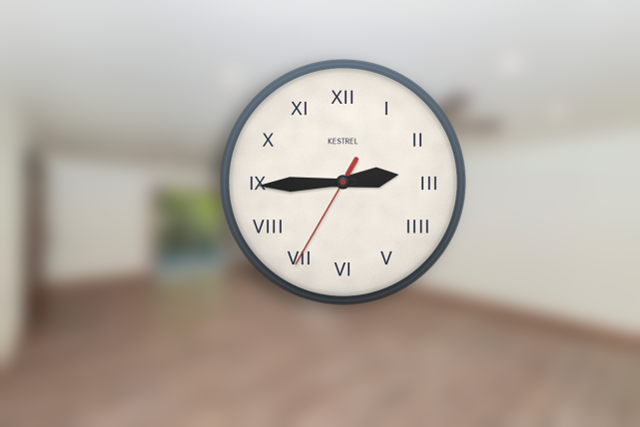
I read 2.44.35
